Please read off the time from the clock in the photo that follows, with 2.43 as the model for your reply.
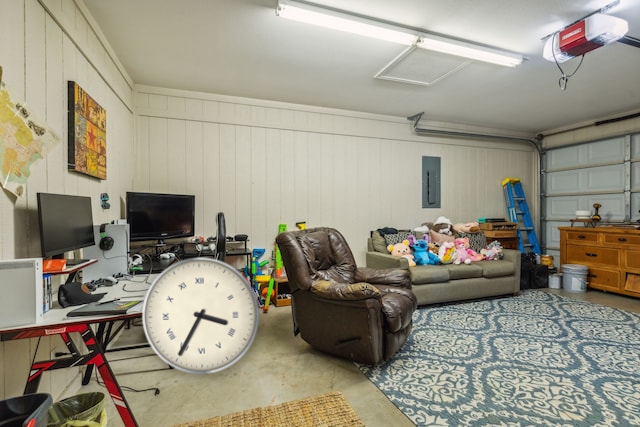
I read 3.35
